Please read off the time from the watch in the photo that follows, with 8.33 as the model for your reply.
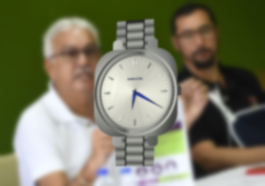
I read 6.20
